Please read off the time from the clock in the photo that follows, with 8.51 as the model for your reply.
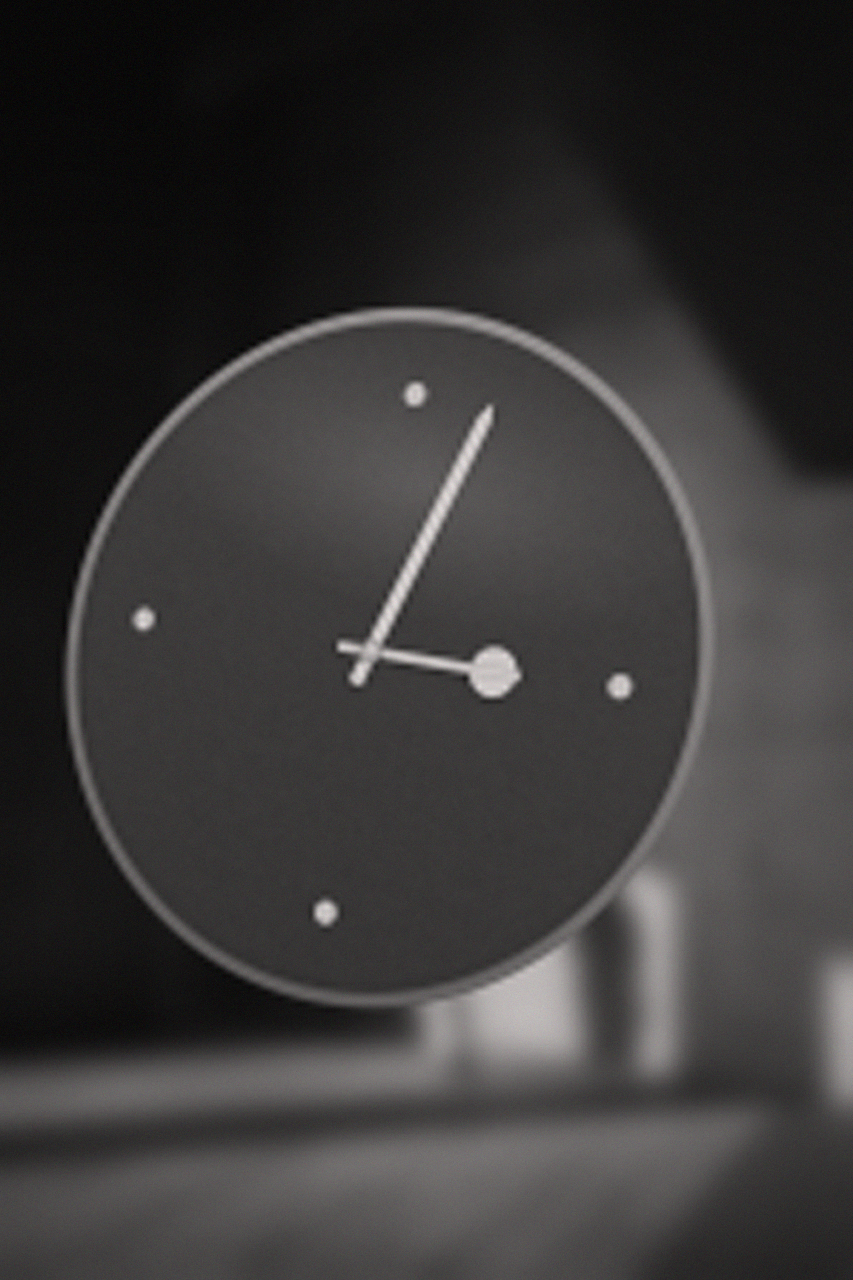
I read 3.03
